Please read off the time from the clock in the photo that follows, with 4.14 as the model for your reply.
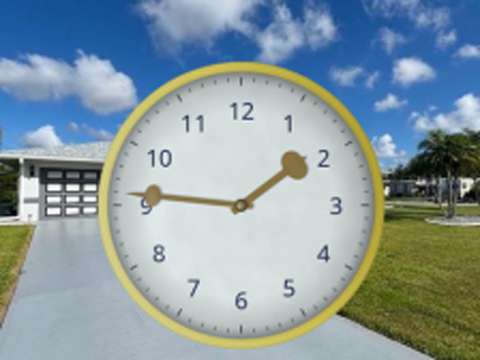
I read 1.46
